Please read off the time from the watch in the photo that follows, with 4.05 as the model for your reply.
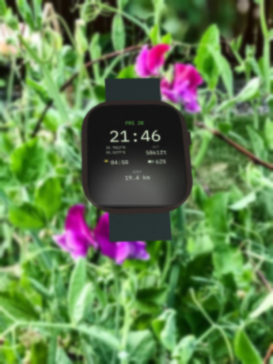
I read 21.46
